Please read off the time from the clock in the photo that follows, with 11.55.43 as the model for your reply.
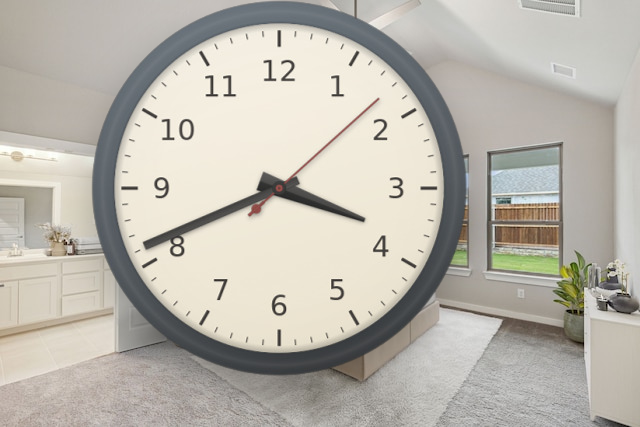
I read 3.41.08
